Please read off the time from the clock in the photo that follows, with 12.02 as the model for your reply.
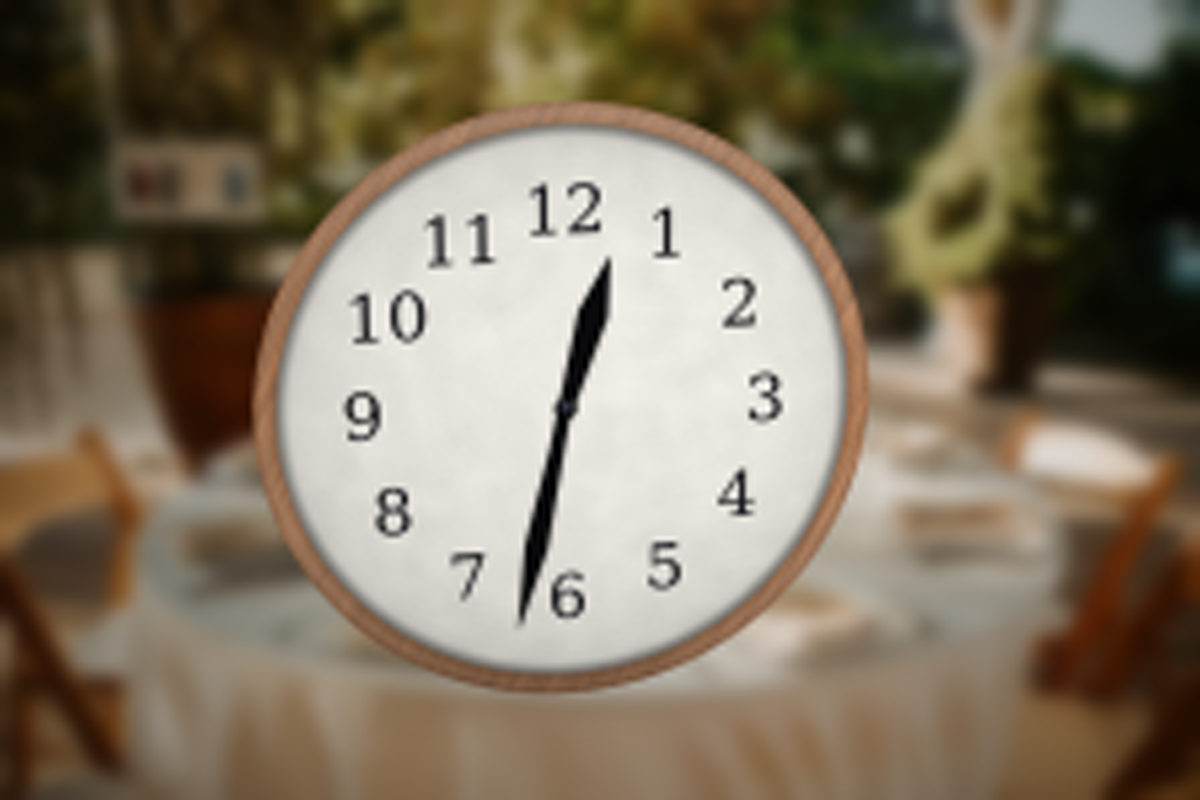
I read 12.32
